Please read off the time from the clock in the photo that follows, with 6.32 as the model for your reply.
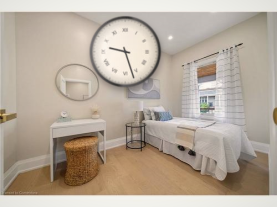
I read 9.27
